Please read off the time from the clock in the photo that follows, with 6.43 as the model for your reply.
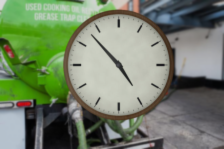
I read 4.53
